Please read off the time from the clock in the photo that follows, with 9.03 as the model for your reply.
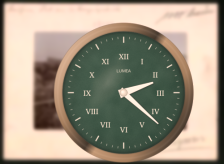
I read 2.22
